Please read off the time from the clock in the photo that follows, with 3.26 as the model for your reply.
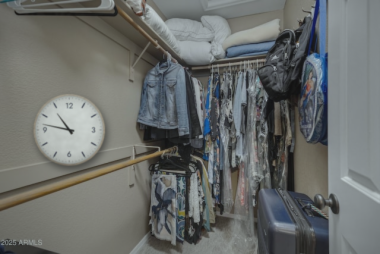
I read 10.47
